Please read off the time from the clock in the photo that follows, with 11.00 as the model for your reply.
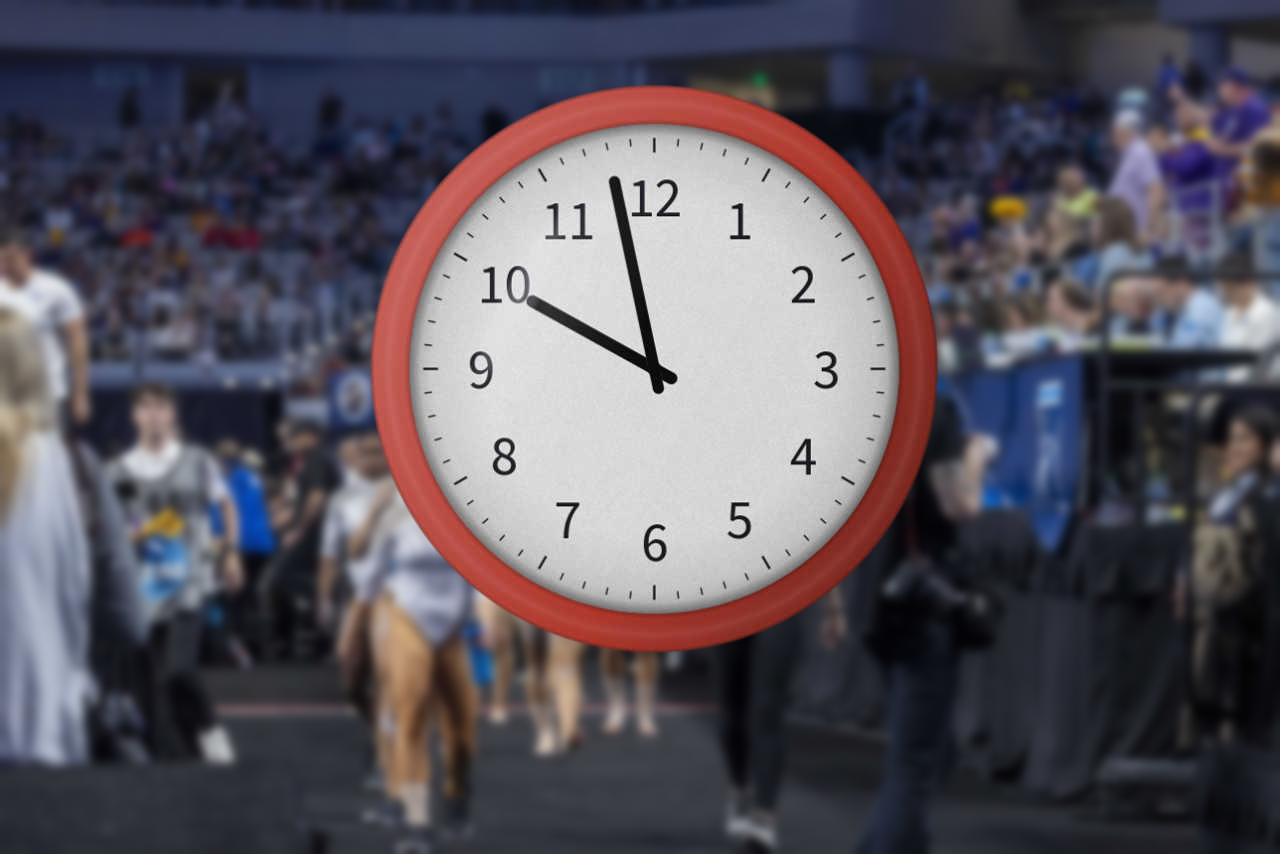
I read 9.58
